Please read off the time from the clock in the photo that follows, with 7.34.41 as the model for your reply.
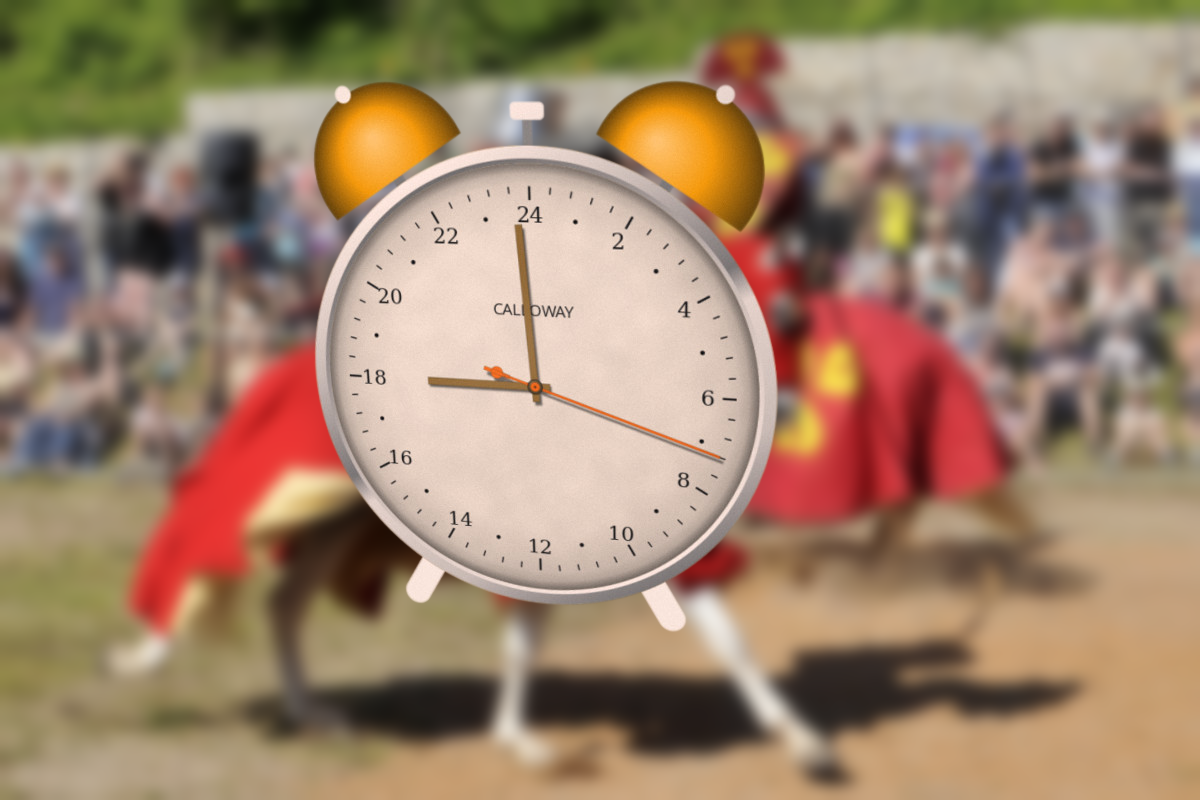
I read 17.59.18
